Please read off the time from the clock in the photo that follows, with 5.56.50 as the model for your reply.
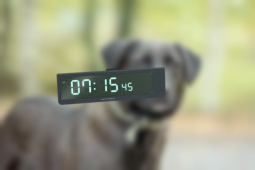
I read 7.15.45
